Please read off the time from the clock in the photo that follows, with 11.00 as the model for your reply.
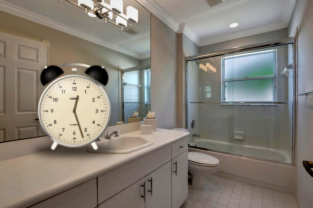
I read 12.27
